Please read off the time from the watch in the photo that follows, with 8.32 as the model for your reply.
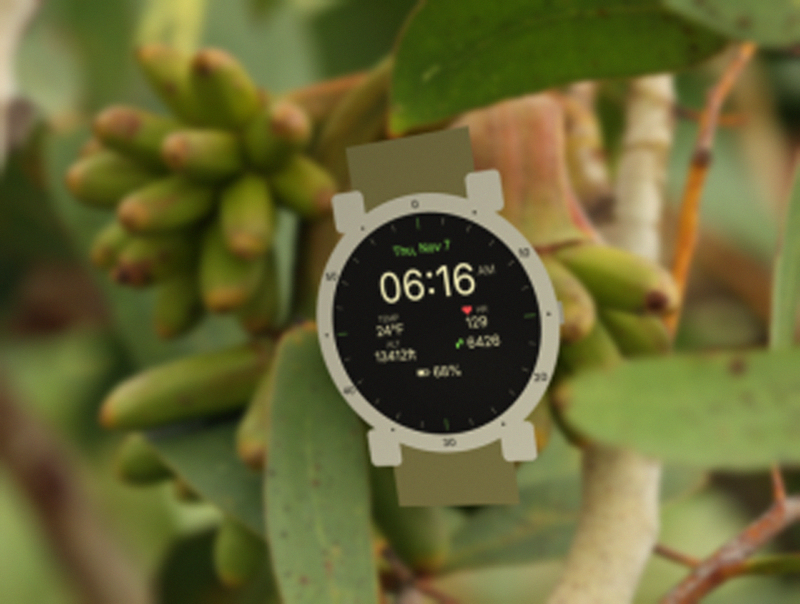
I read 6.16
